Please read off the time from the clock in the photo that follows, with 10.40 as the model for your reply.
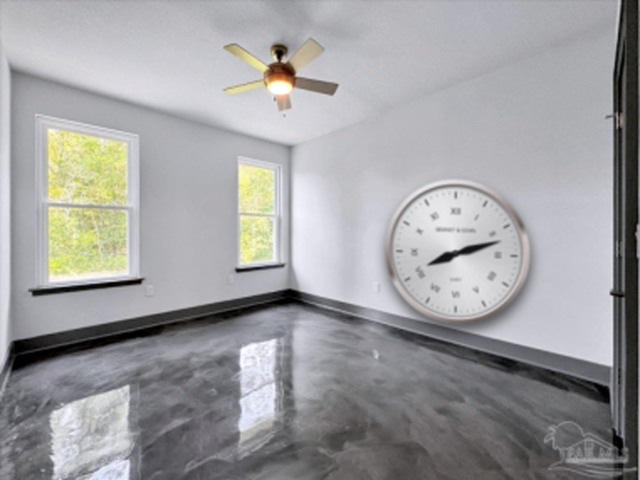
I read 8.12
